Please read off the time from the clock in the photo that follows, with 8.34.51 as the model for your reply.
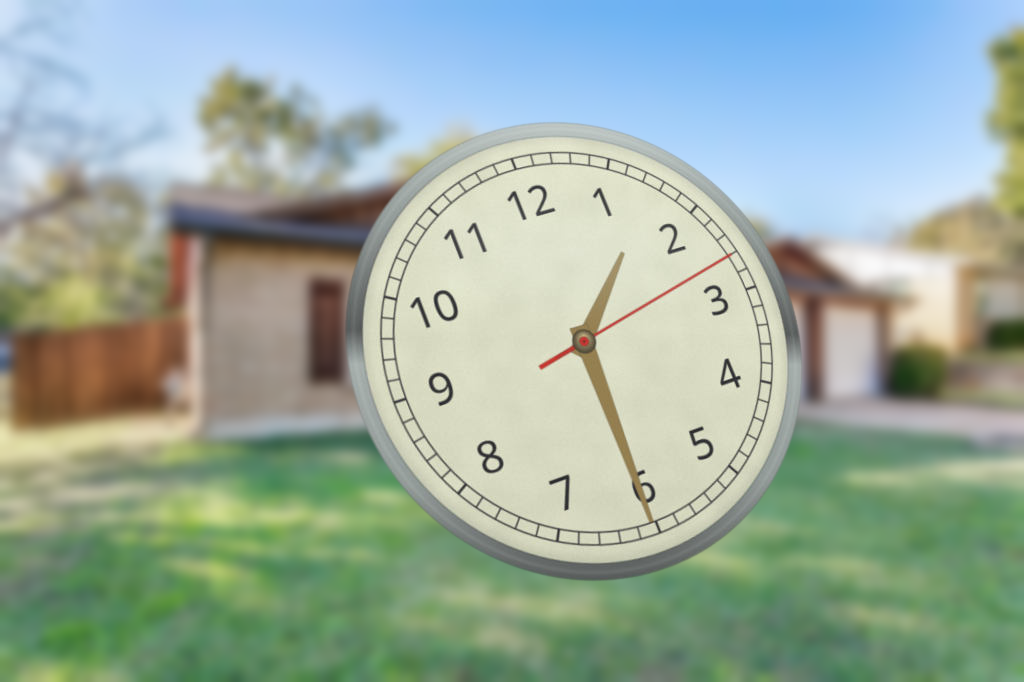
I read 1.30.13
